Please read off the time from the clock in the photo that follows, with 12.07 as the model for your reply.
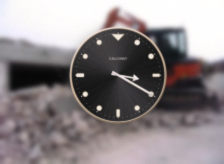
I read 3.20
